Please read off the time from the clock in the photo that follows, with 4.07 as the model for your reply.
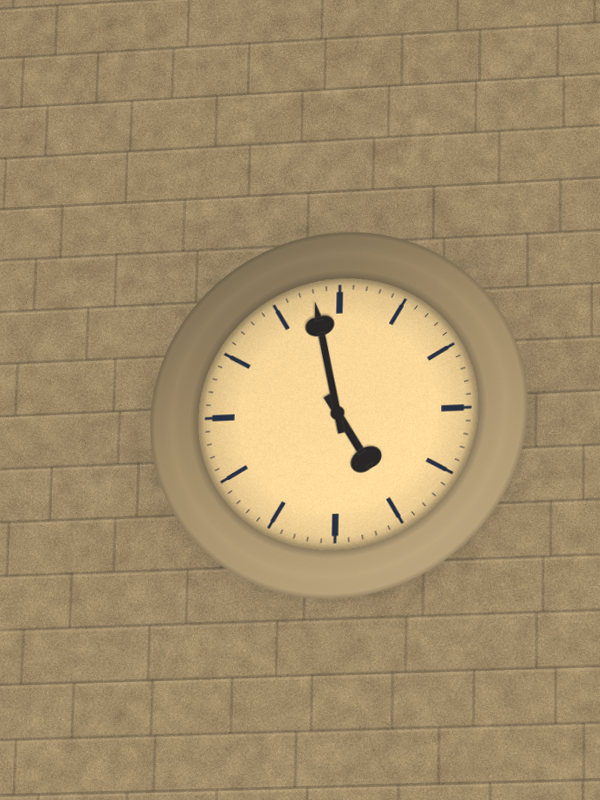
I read 4.58
